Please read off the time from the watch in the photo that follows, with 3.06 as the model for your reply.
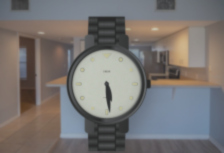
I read 5.29
